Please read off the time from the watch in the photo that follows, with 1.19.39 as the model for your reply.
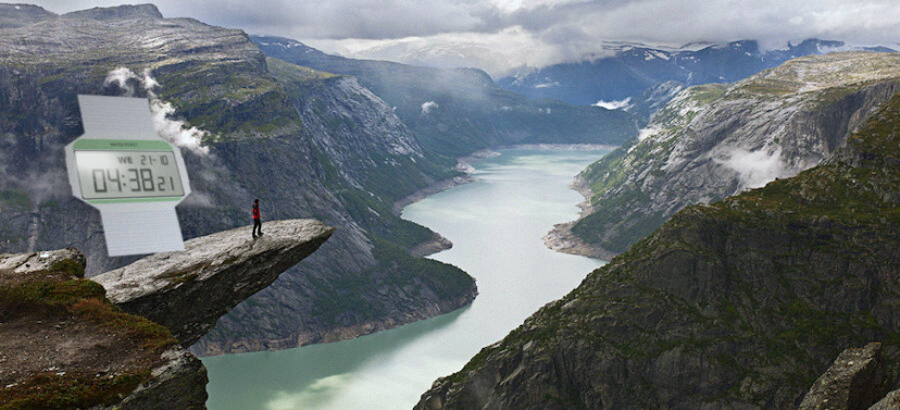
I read 4.38.21
